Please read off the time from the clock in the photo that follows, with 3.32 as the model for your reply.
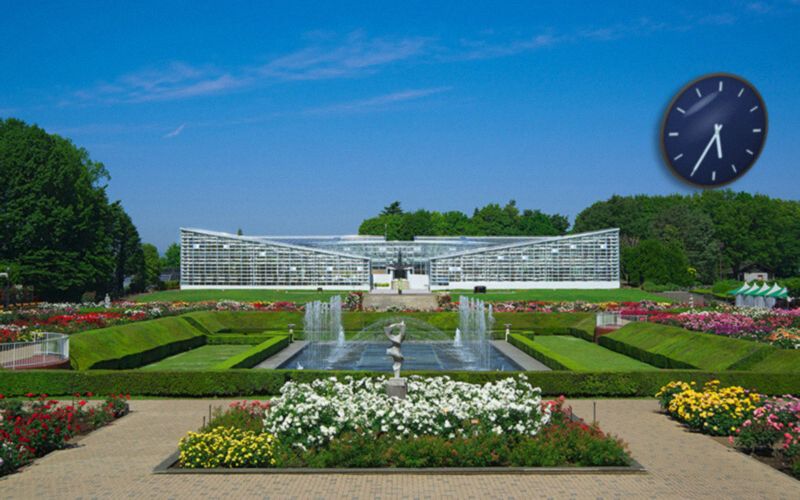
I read 5.35
